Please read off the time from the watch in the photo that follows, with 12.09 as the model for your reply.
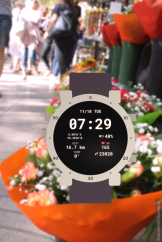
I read 7.29
